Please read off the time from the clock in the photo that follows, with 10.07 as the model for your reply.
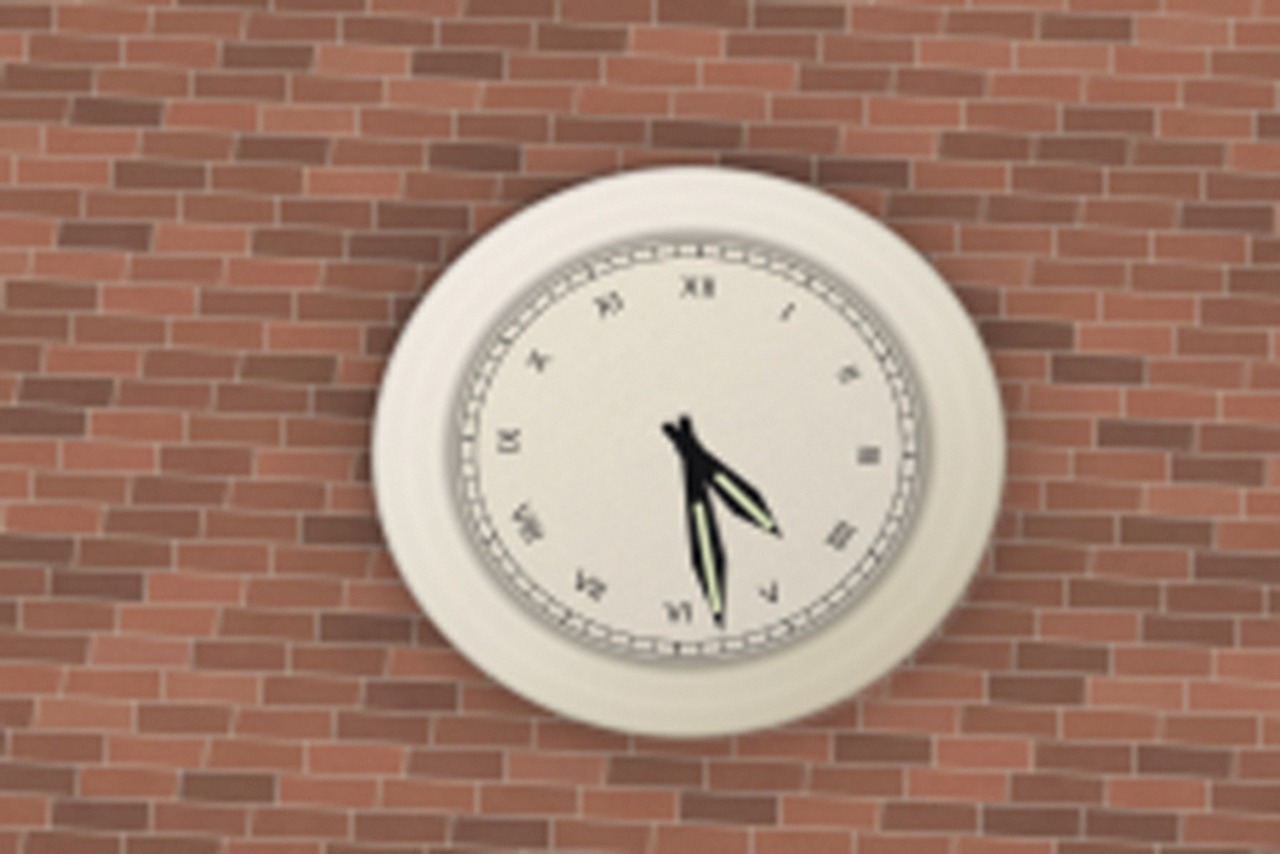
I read 4.28
